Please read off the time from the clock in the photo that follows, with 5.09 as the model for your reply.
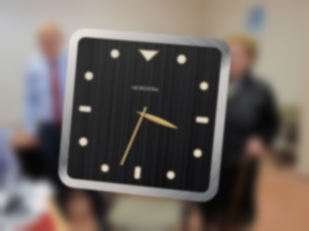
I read 3.33
